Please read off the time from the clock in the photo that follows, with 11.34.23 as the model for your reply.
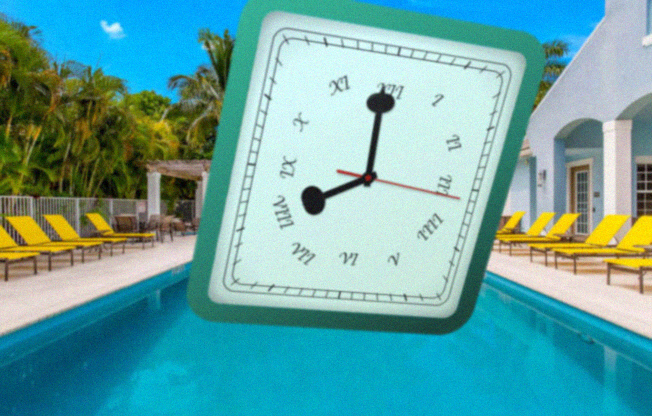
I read 7.59.16
